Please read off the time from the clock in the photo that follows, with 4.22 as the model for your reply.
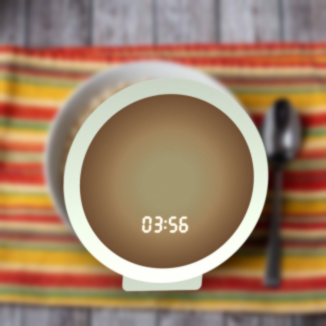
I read 3.56
